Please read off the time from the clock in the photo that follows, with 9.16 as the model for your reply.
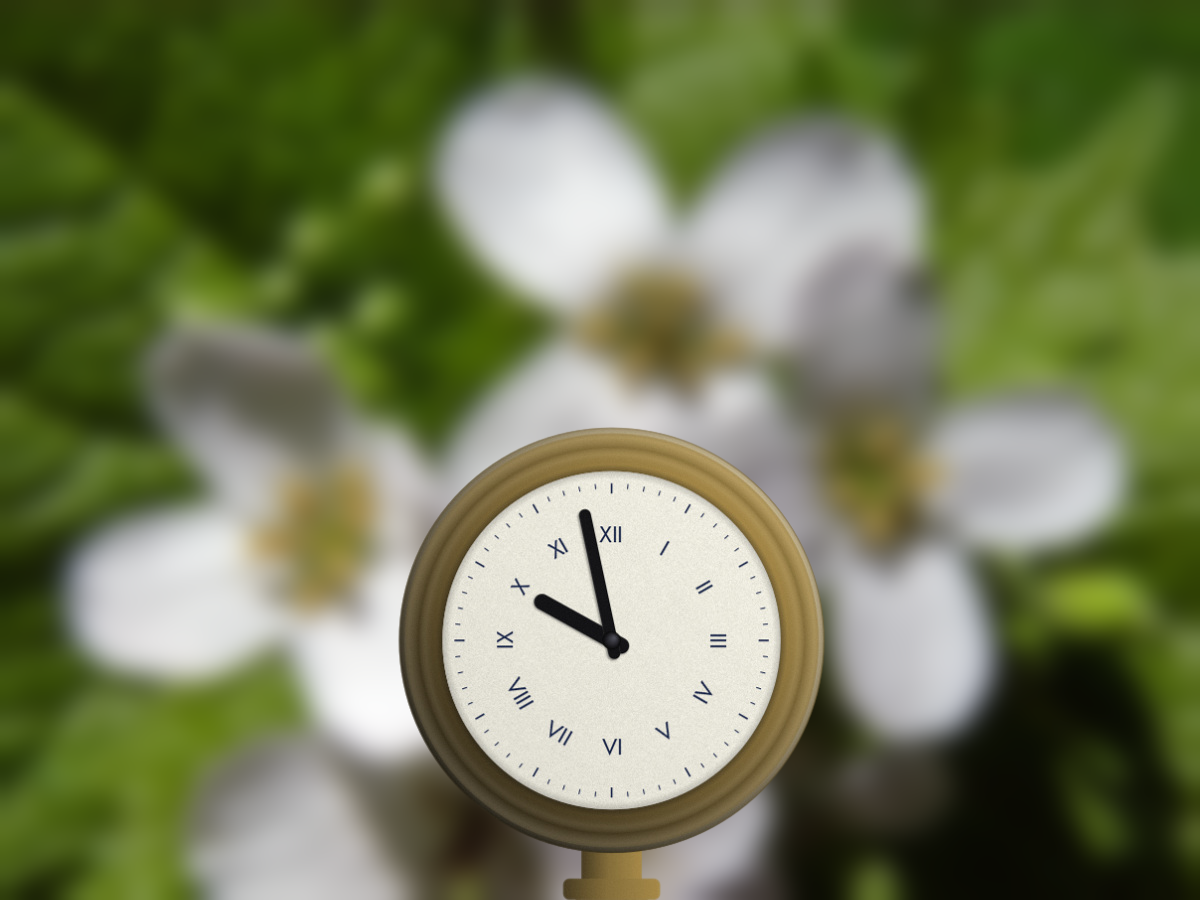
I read 9.58
